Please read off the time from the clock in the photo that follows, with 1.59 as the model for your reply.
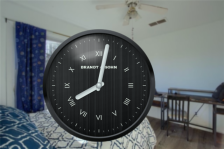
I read 8.02
